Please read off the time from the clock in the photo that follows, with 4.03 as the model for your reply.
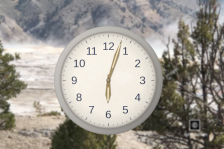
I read 6.03
